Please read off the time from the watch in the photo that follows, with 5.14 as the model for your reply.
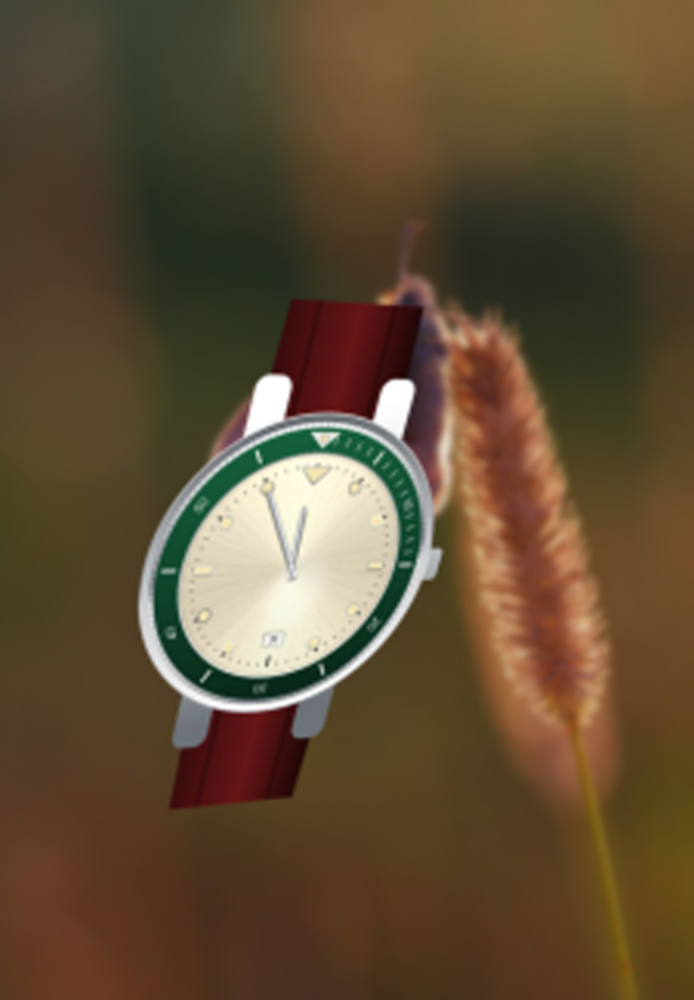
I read 11.55
